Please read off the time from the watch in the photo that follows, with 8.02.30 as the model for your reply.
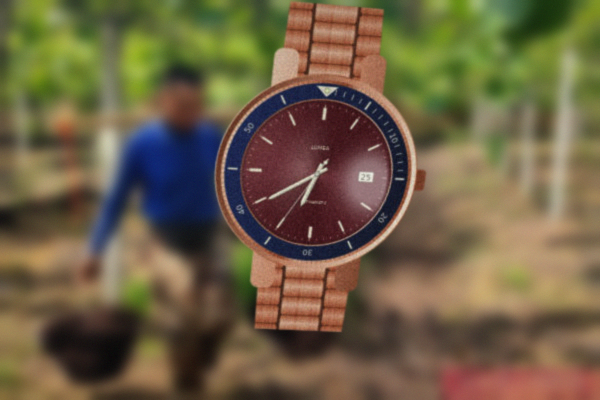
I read 6.39.35
